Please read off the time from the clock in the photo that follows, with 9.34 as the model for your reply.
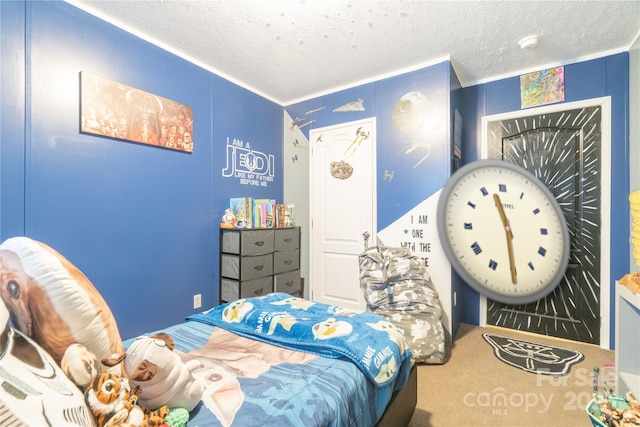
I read 11.30
